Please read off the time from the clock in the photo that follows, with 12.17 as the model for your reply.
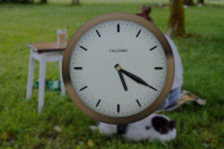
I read 5.20
